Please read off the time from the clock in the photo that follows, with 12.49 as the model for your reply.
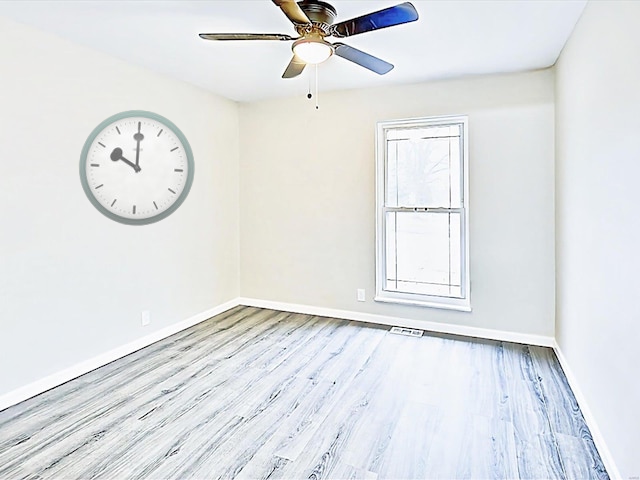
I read 10.00
